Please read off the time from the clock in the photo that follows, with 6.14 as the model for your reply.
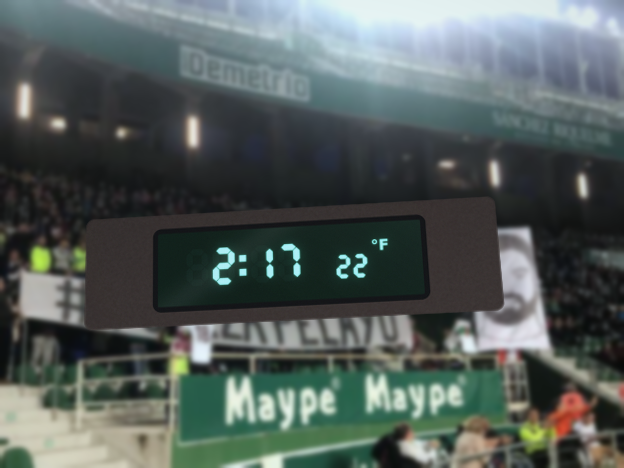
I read 2.17
